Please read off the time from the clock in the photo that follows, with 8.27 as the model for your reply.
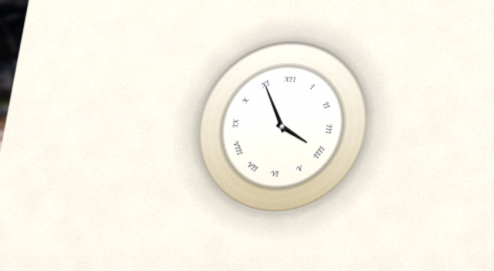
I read 3.55
